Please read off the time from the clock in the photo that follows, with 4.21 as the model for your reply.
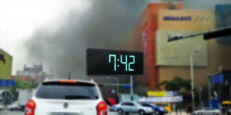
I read 7.42
